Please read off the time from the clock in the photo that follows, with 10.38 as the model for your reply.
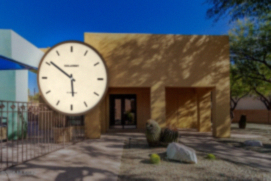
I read 5.51
